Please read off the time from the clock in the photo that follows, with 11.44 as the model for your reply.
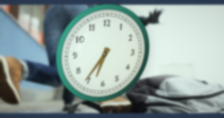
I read 6.36
